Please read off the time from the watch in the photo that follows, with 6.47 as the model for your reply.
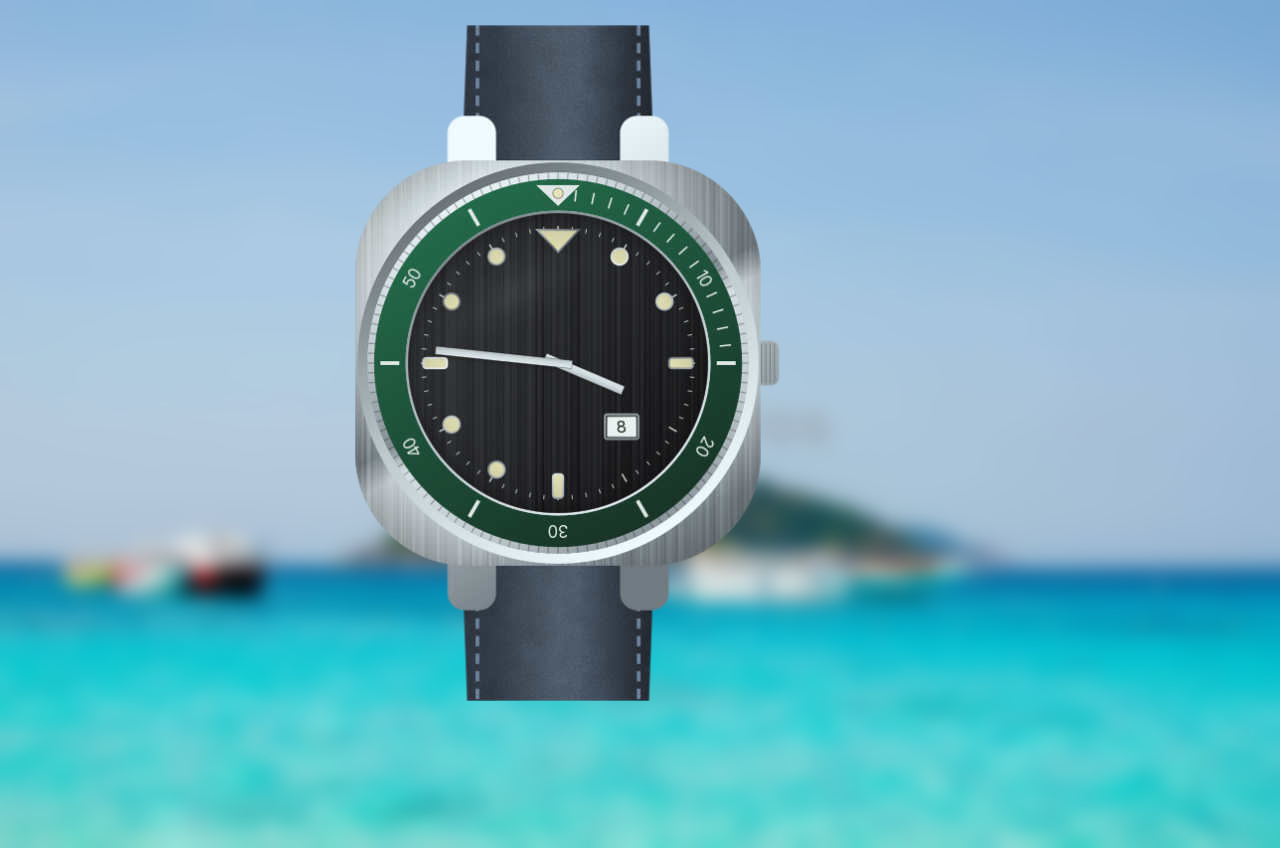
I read 3.46
